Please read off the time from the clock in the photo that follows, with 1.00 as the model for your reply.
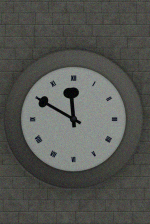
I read 11.50
